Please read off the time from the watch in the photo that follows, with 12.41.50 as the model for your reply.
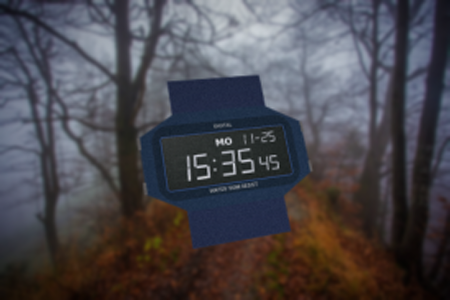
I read 15.35.45
